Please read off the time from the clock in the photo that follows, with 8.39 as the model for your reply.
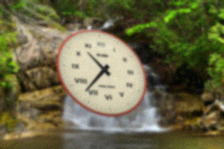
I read 10.37
